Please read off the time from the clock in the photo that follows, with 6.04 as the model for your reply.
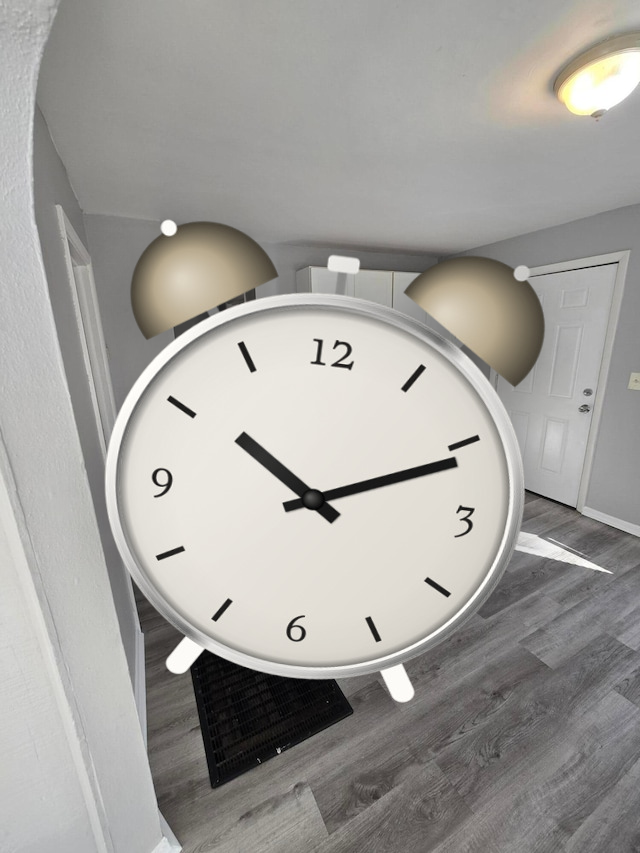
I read 10.11
